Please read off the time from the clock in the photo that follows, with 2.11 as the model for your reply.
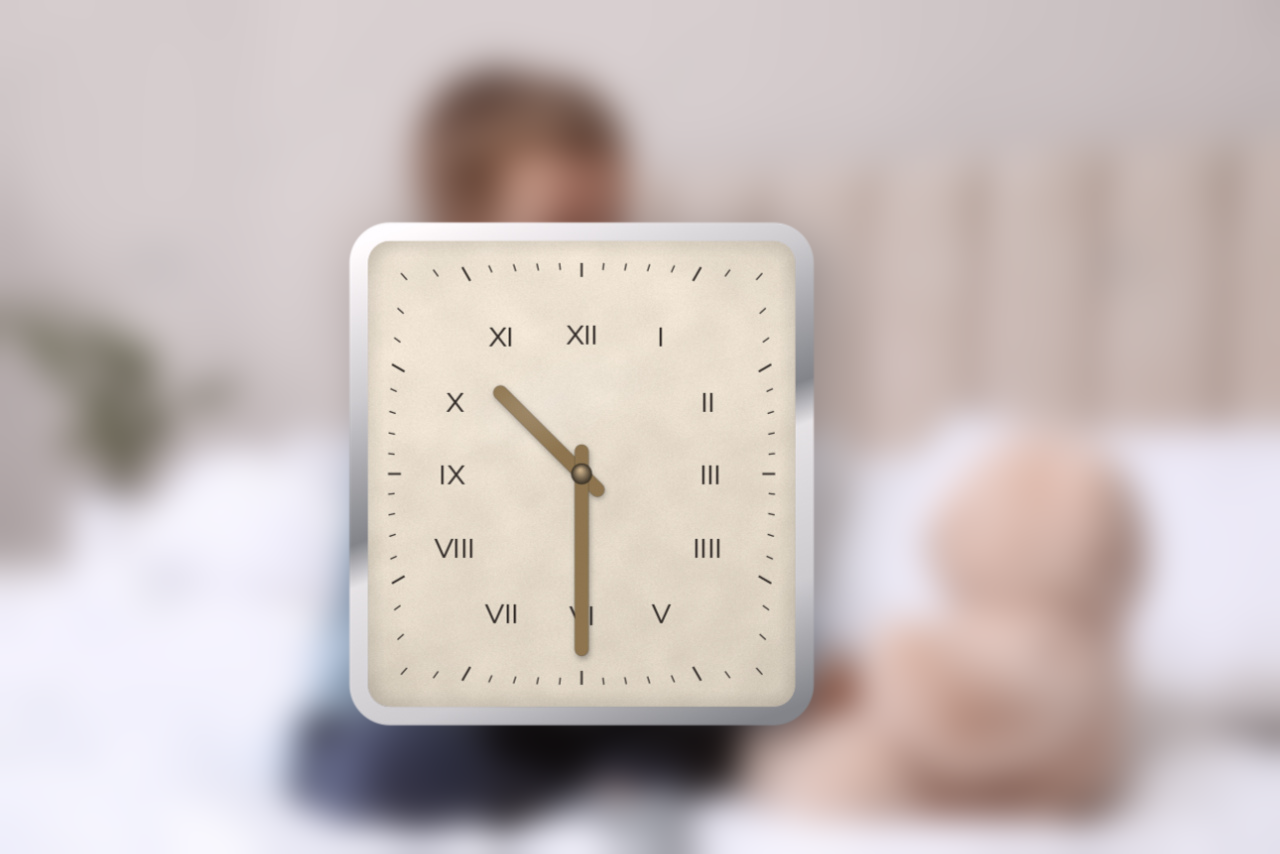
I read 10.30
